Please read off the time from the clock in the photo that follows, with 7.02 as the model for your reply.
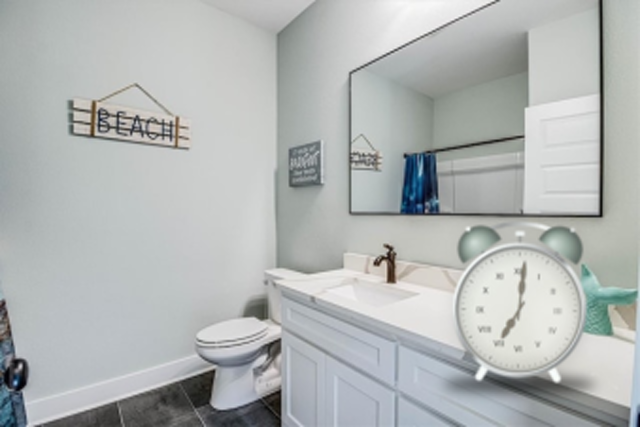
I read 7.01
